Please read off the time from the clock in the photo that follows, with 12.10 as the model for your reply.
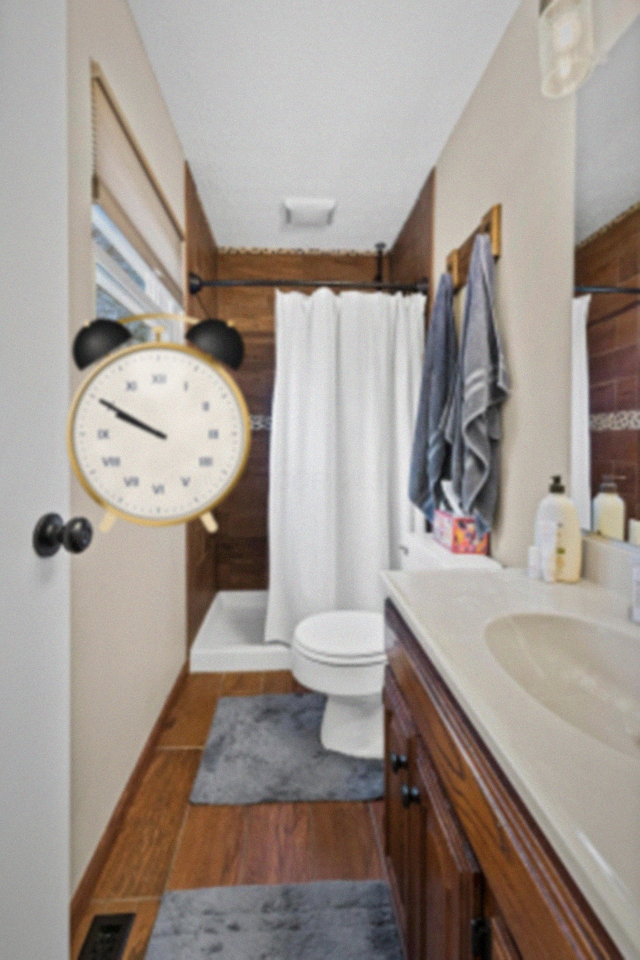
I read 9.50
